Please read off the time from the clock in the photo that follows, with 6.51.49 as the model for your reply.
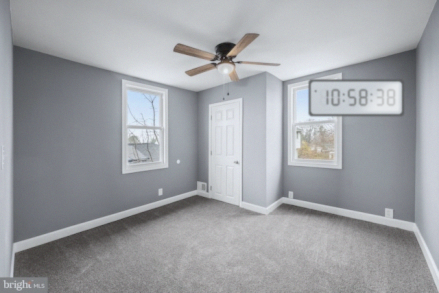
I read 10.58.38
